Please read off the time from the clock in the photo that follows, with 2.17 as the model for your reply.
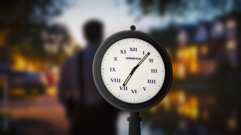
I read 7.07
